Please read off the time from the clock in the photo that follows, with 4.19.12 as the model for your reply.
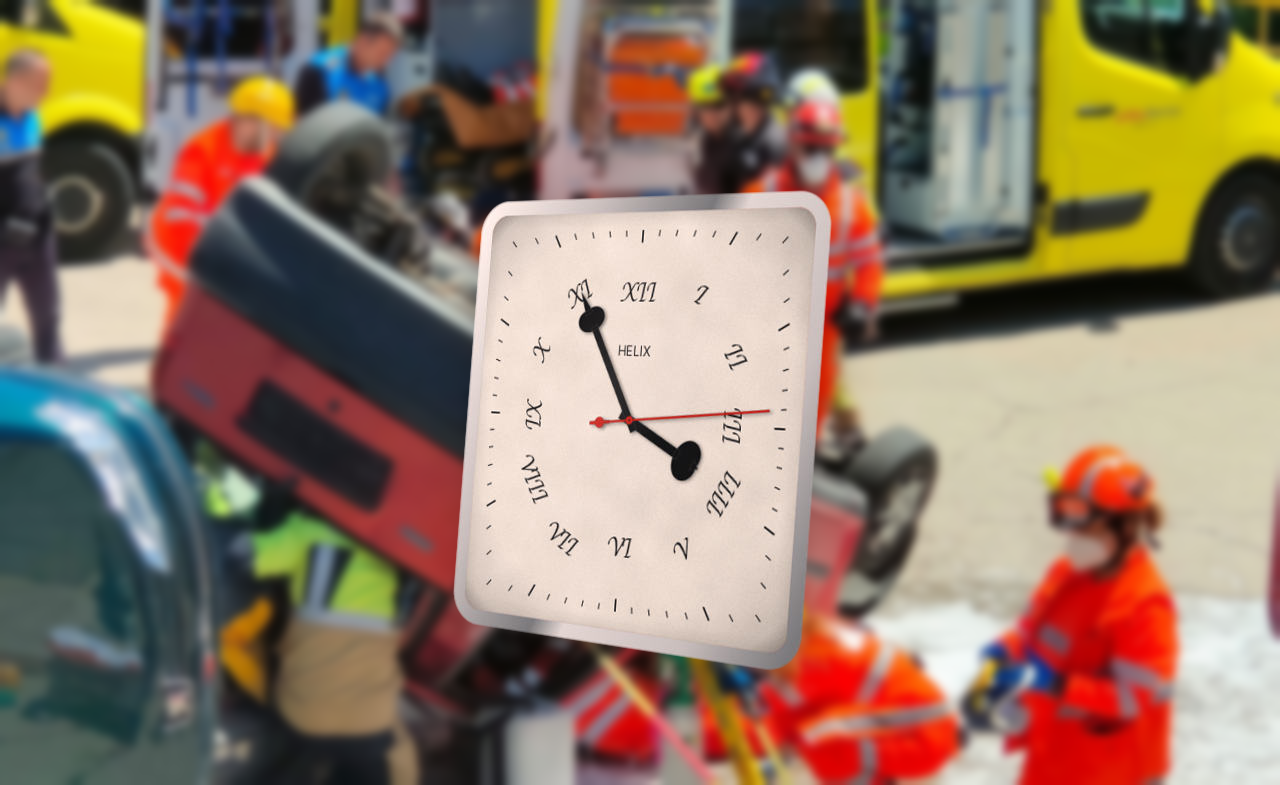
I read 3.55.14
